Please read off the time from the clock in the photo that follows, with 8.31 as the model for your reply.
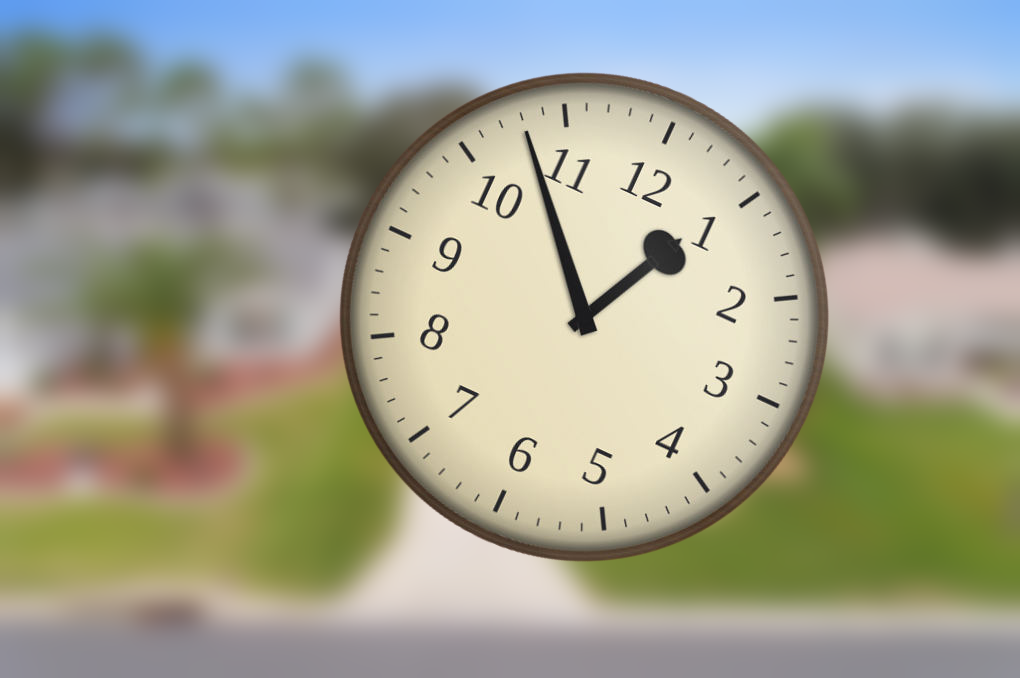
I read 12.53
